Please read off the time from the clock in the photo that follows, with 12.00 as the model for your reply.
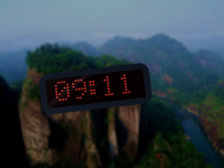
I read 9.11
